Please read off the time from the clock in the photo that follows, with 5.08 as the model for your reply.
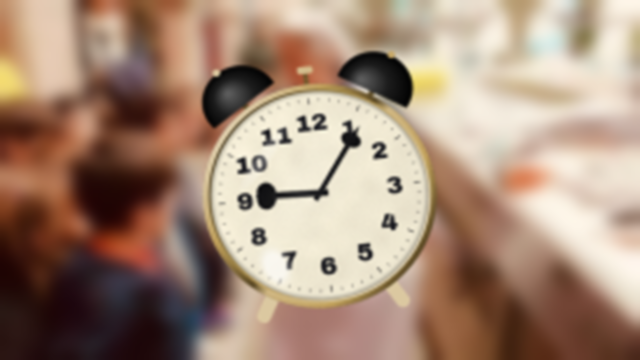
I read 9.06
